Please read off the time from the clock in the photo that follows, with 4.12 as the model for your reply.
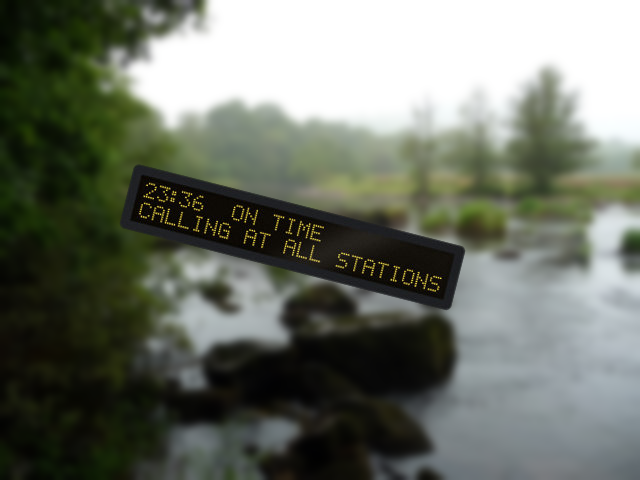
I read 23.36
